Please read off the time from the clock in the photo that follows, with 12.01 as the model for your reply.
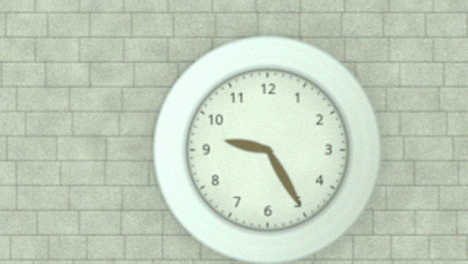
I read 9.25
